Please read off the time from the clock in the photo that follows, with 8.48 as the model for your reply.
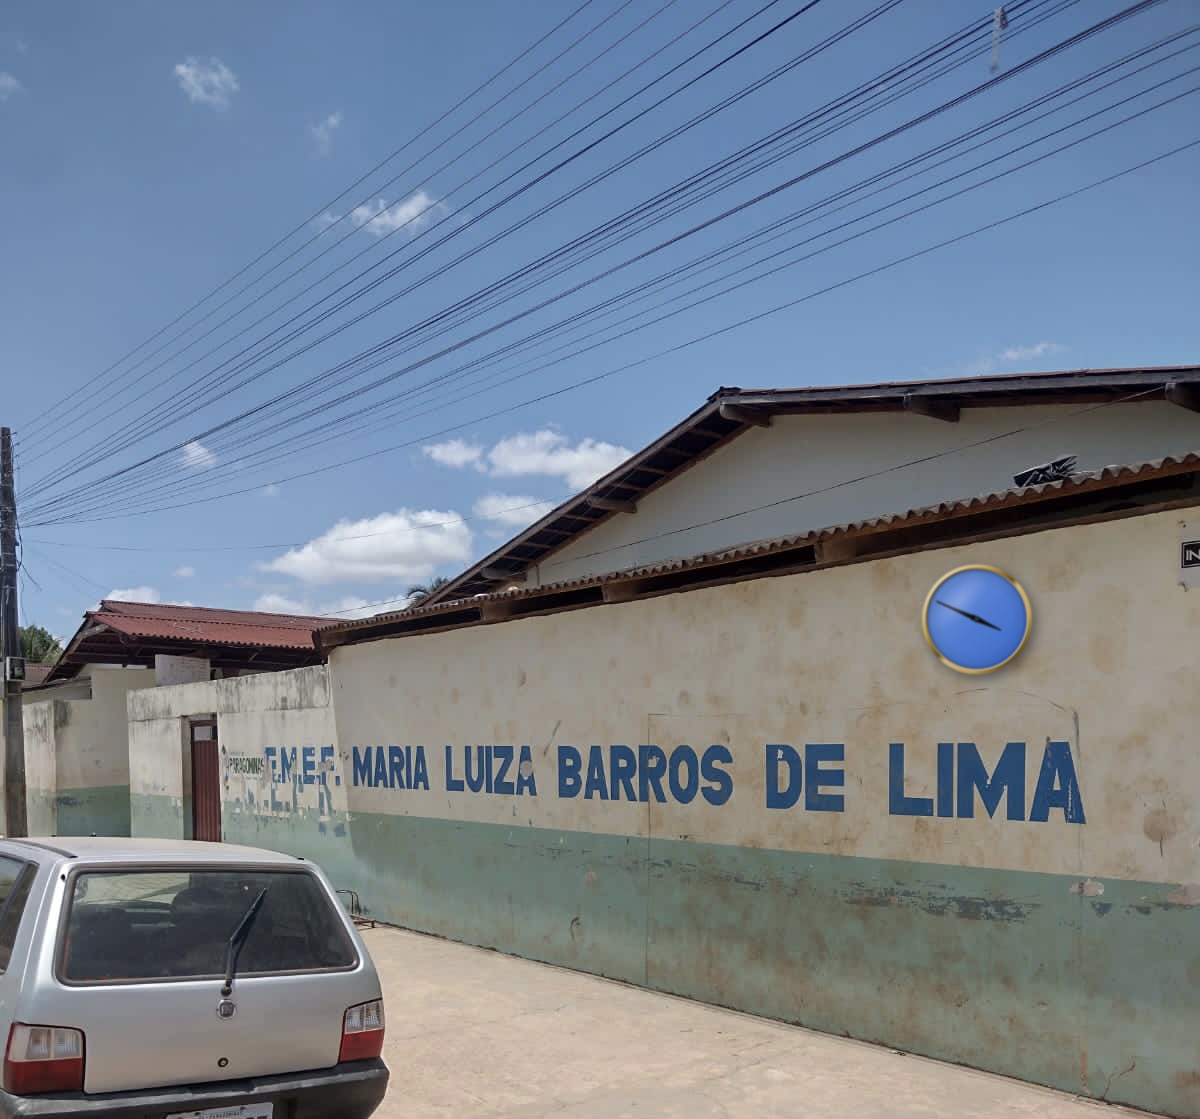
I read 3.49
